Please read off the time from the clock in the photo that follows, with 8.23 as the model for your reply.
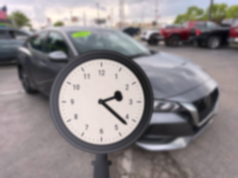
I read 2.22
